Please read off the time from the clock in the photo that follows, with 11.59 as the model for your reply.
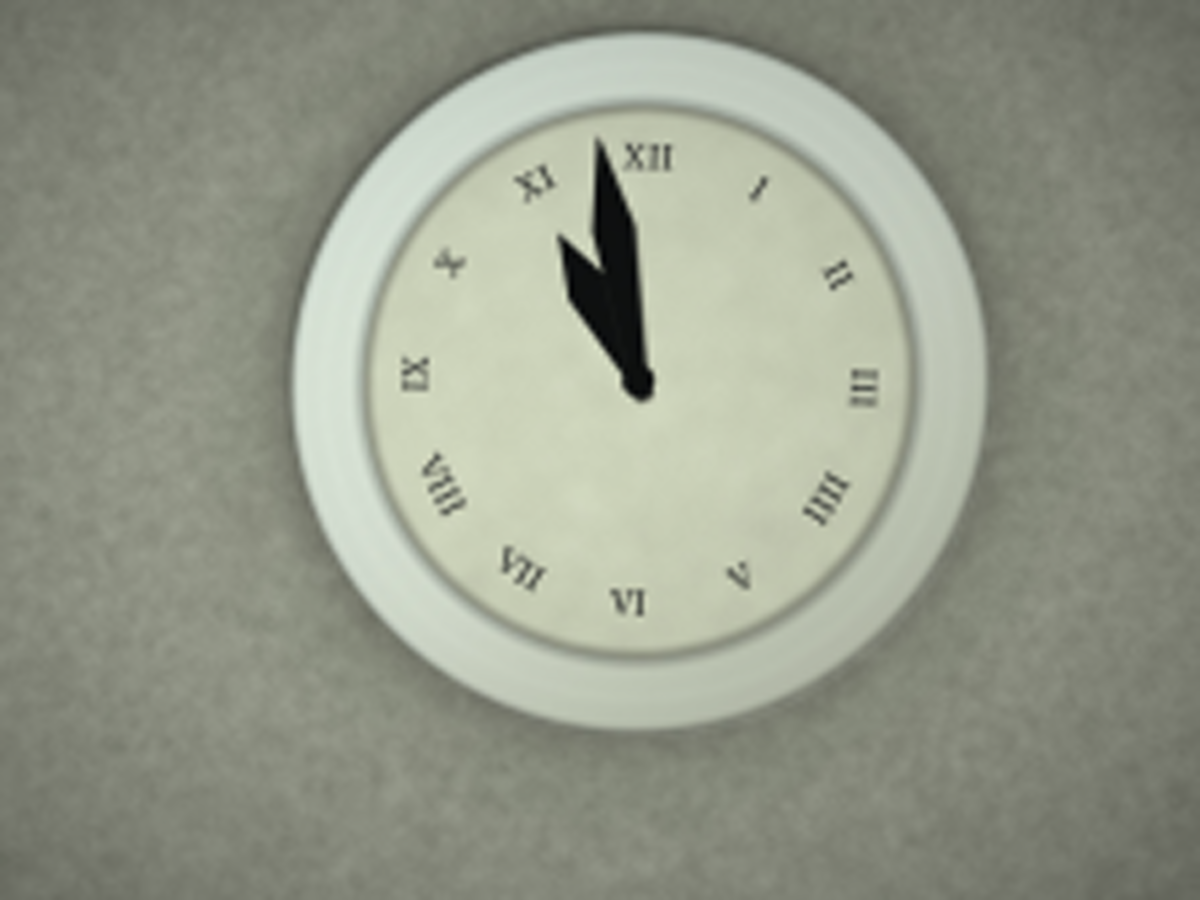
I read 10.58
